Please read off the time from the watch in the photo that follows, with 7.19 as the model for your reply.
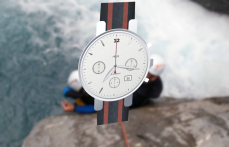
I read 7.17
